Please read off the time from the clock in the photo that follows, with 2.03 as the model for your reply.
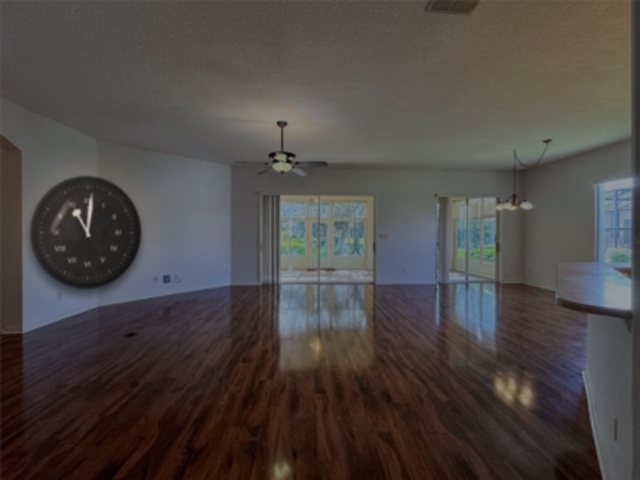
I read 11.01
